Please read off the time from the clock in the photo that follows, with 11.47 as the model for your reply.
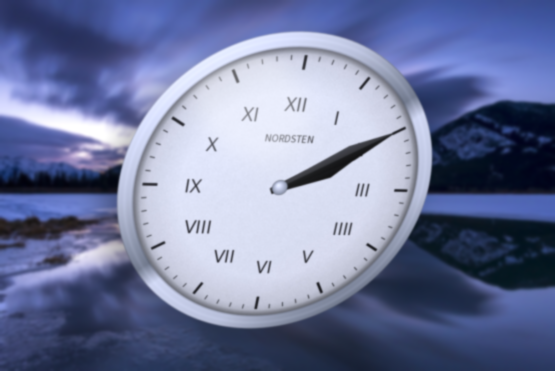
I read 2.10
